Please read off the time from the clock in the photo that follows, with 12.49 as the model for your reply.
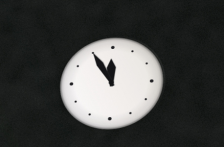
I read 11.55
